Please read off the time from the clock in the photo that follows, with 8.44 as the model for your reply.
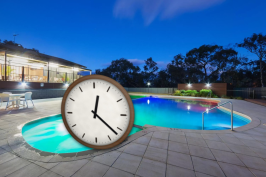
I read 12.22
